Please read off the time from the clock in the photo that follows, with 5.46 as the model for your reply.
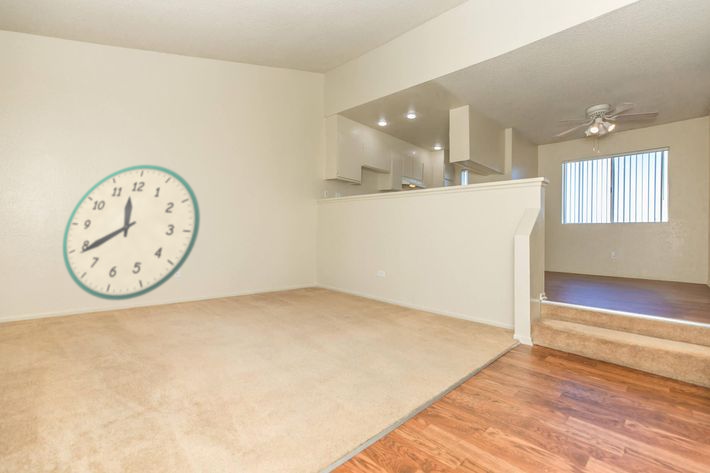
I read 11.39
